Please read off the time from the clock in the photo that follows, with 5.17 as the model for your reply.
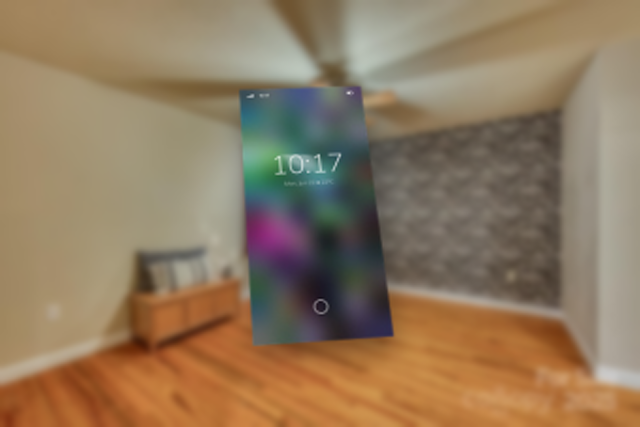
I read 10.17
